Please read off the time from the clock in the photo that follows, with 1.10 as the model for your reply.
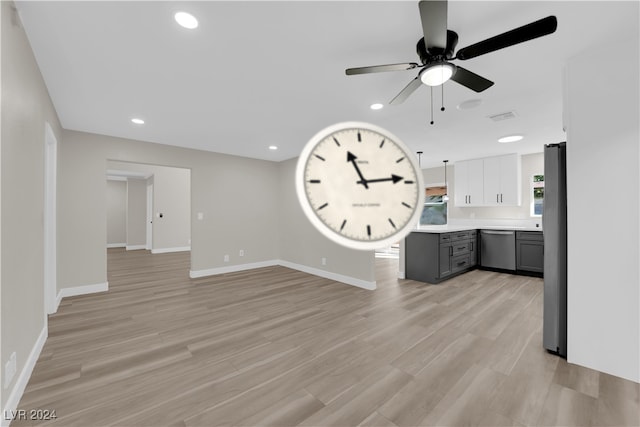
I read 11.14
